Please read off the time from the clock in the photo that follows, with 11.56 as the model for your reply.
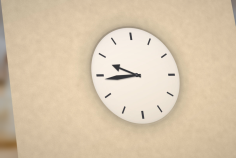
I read 9.44
